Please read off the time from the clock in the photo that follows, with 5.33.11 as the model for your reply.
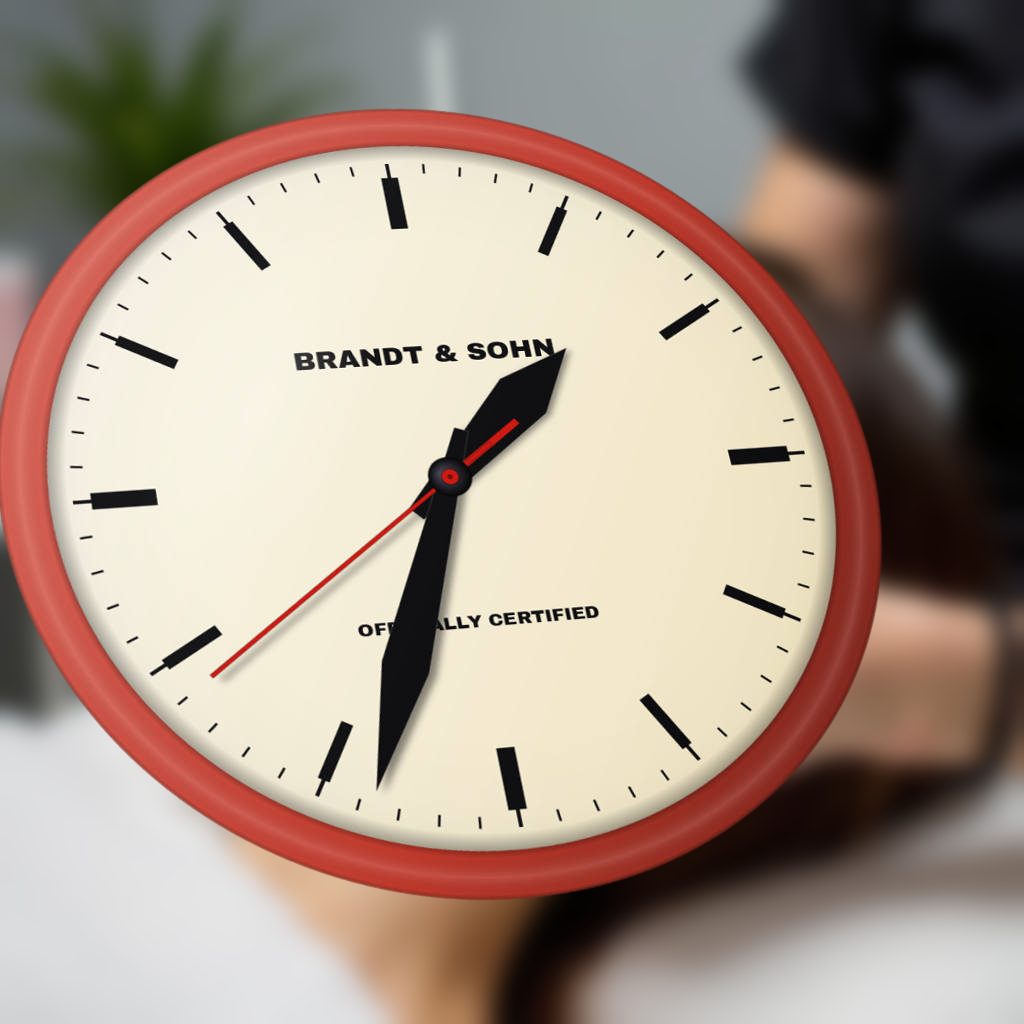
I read 1.33.39
